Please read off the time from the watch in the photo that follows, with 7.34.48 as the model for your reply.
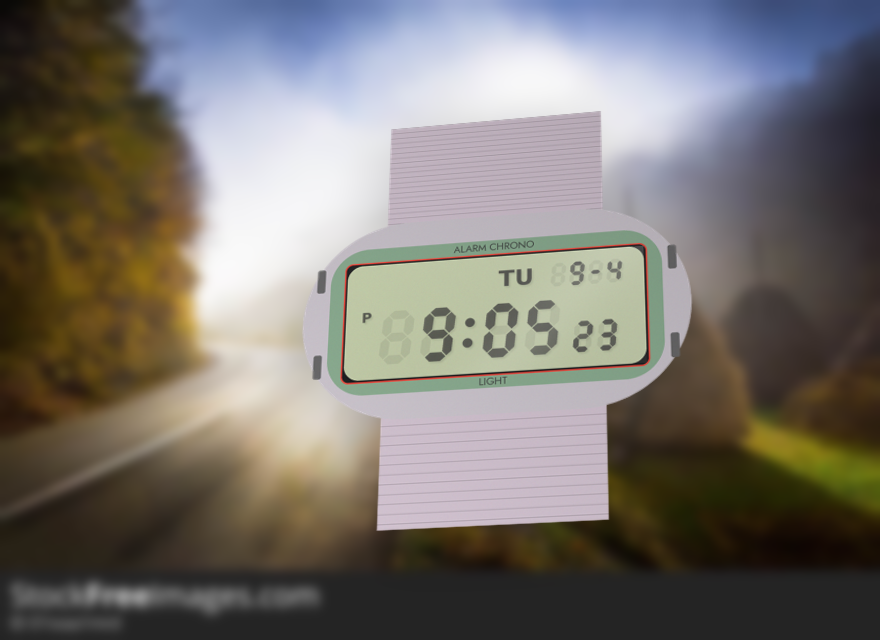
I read 9.05.23
